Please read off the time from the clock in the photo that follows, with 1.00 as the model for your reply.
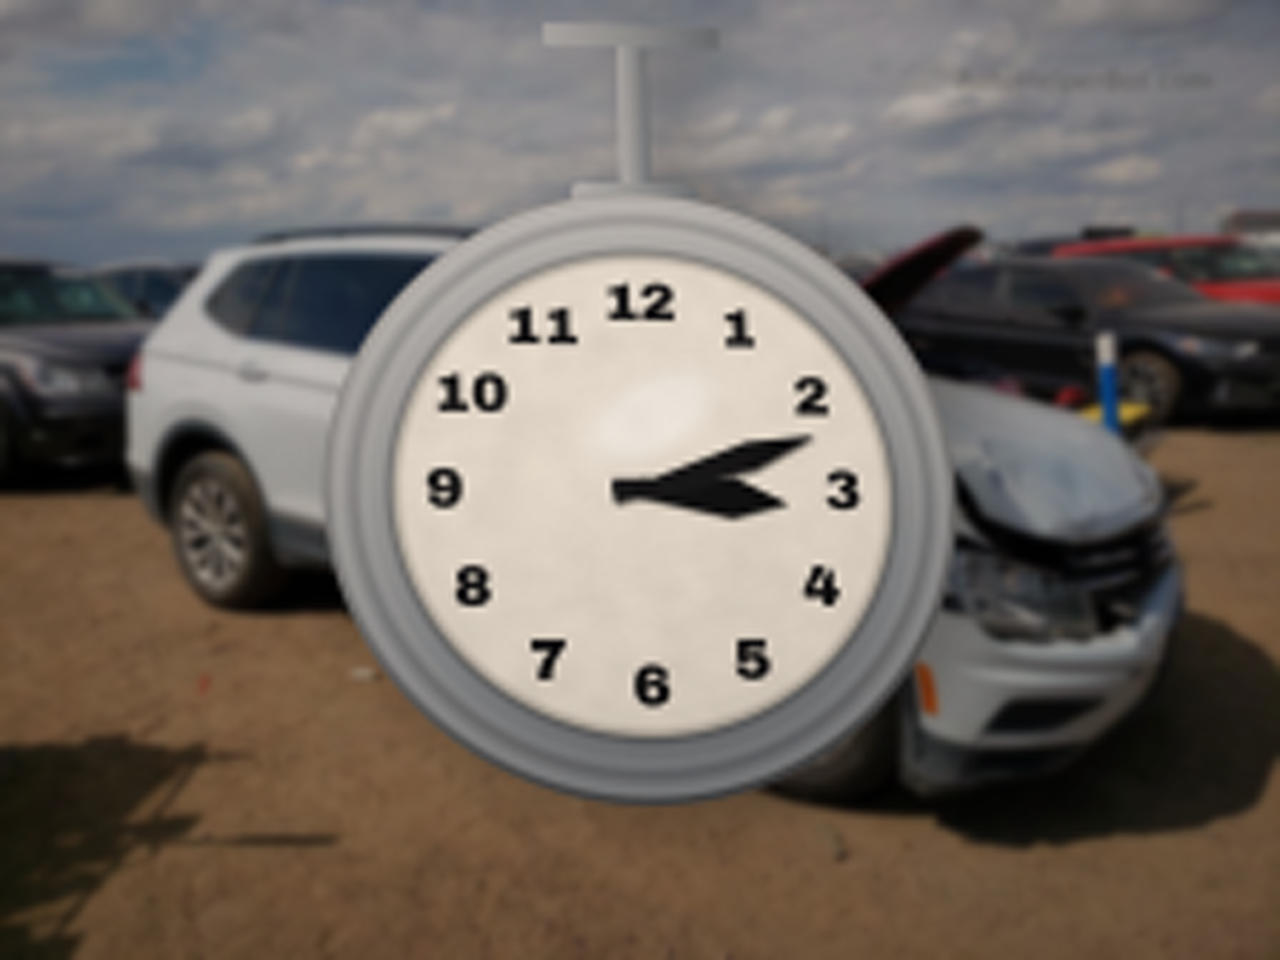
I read 3.12
